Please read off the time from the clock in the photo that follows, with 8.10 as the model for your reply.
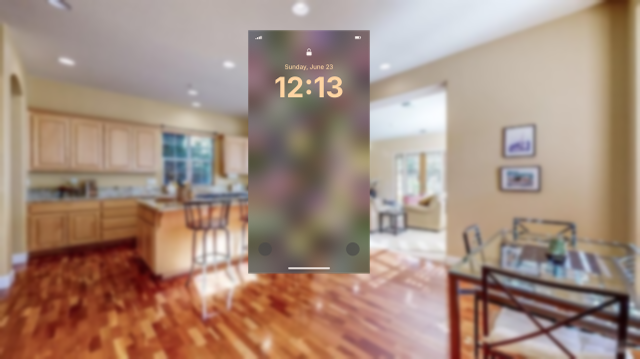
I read 12.13
